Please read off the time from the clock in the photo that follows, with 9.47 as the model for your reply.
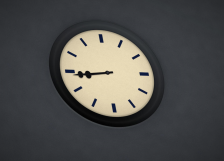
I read 8.44
